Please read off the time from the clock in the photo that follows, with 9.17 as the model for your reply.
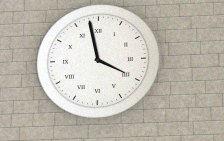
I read 3.58
